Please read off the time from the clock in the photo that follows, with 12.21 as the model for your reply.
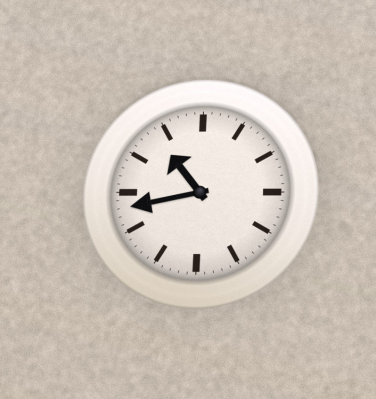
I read 10.43
